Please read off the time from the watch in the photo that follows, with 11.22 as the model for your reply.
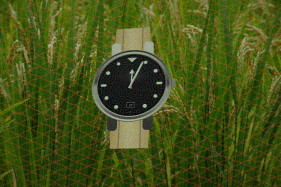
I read 12.04
